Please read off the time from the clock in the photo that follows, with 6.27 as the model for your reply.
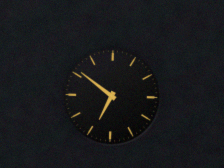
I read 6.51
